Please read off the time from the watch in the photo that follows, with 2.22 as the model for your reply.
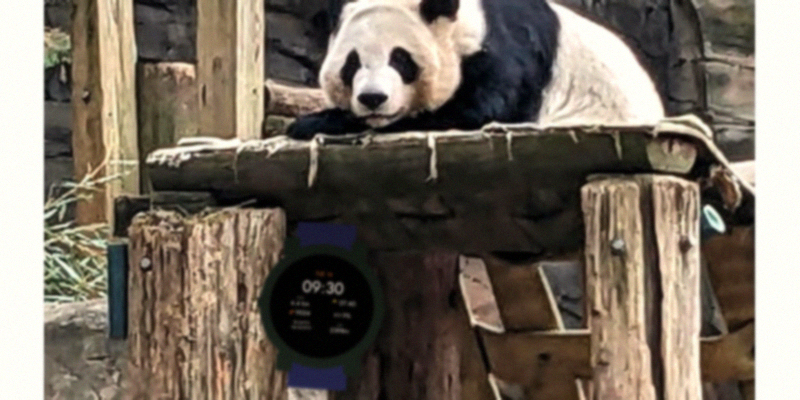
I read 9.30
